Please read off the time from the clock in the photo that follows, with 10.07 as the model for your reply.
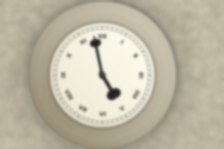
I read 4.58
